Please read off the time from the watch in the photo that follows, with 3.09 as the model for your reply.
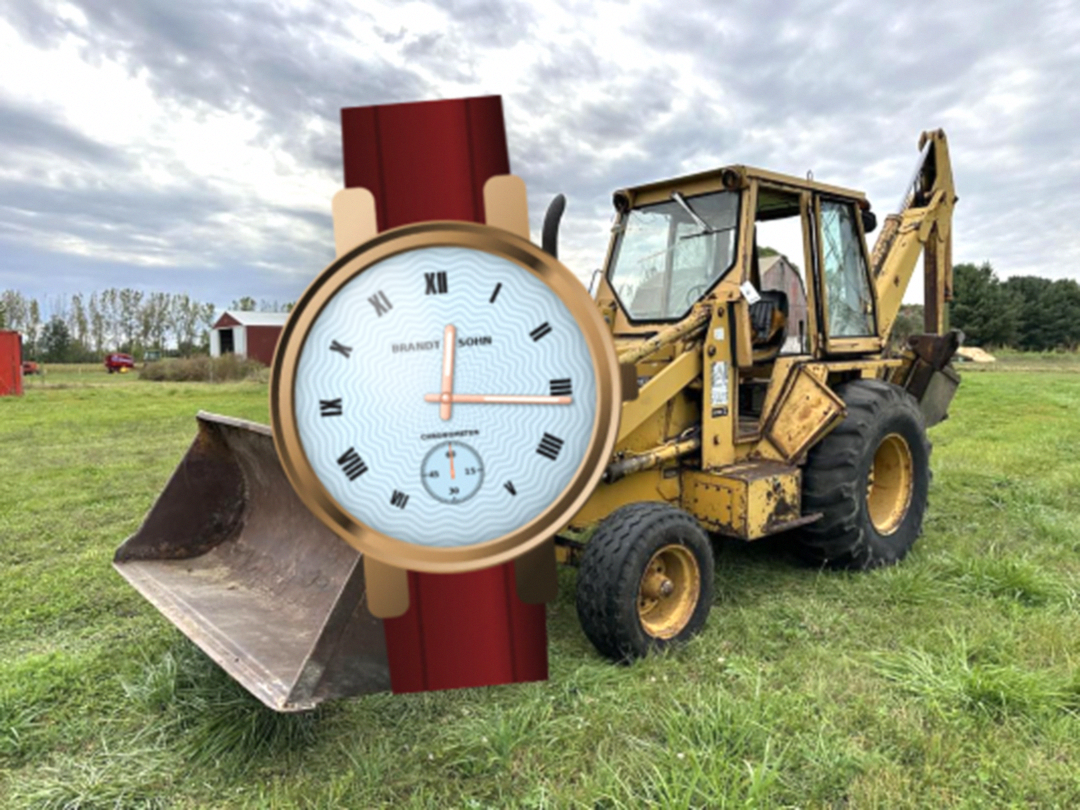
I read 12.16
